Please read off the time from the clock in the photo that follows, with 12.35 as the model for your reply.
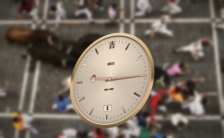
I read 9.15
